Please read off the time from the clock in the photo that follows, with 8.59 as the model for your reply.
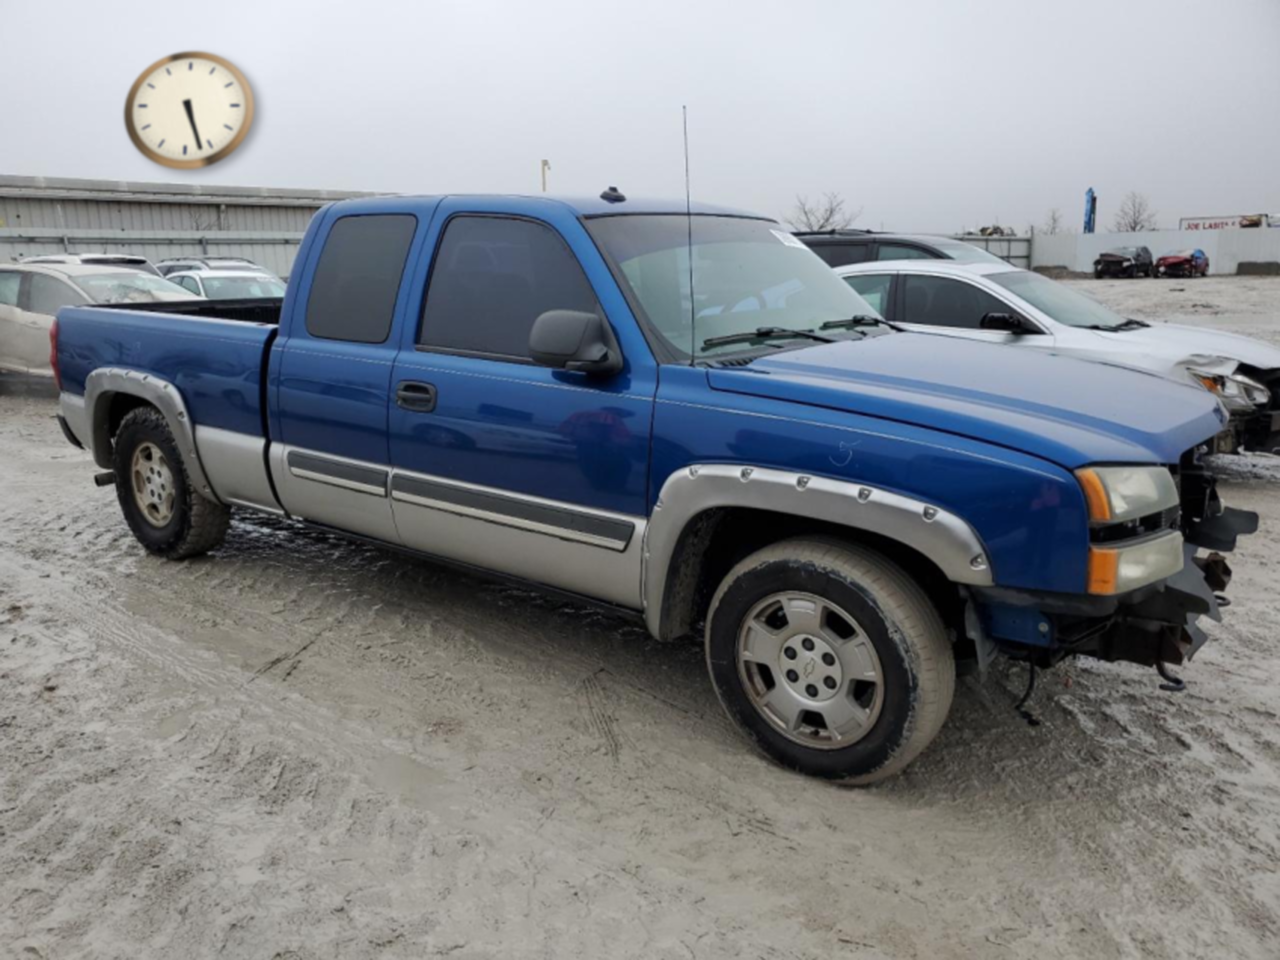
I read 5.27
